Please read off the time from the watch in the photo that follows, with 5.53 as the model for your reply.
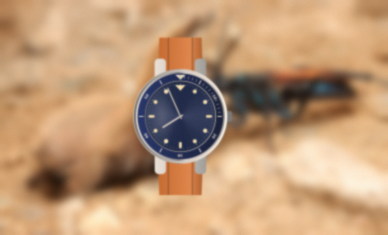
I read 7.56
